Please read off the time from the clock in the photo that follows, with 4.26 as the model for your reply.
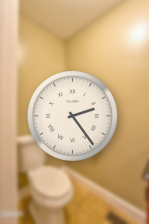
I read 2.24
